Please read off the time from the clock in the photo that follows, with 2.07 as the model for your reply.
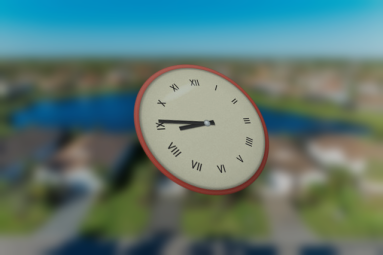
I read 8.46
